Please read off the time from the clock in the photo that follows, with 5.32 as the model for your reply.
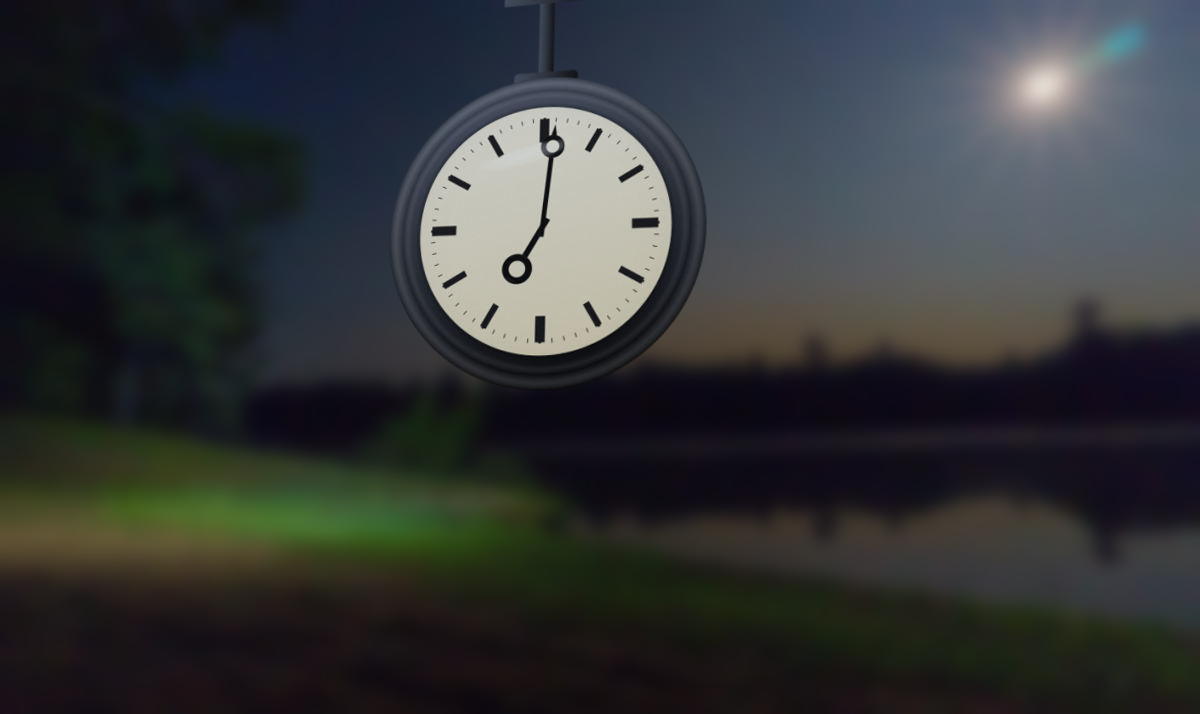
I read 7.01
